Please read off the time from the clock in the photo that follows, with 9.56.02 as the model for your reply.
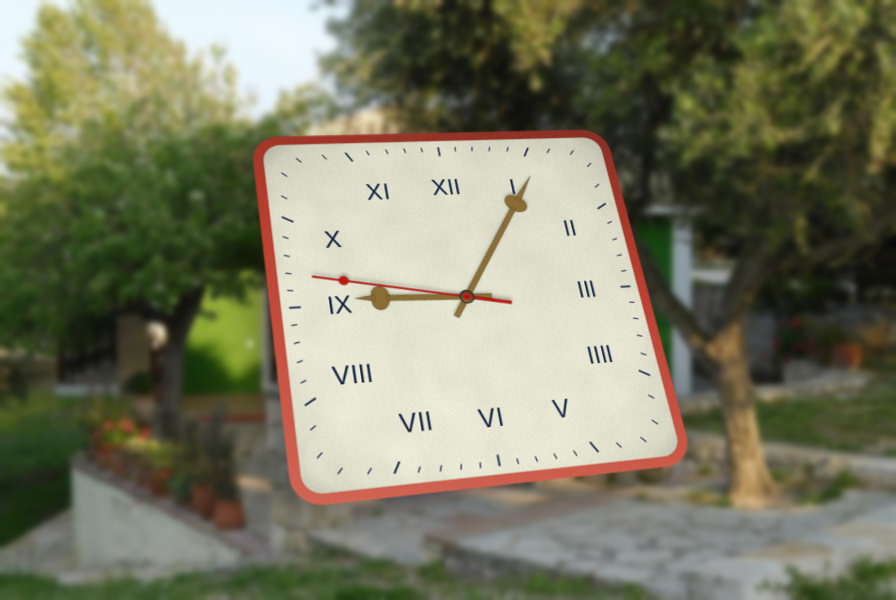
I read 9.05.47
